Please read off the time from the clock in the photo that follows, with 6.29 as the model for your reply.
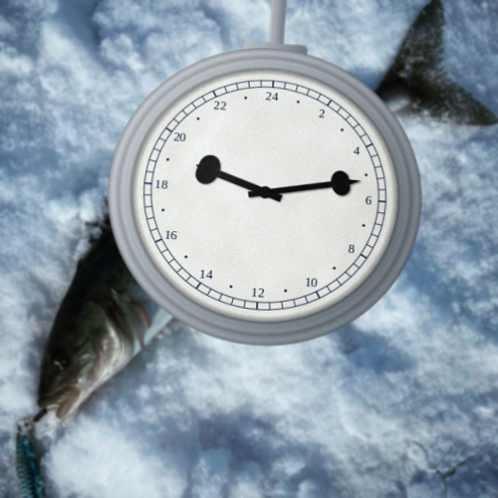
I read 19.13
